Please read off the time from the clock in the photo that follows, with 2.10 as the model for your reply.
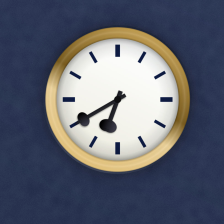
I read 6.40
